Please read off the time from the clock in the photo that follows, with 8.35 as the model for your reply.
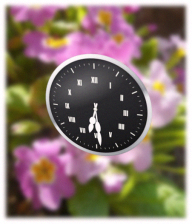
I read 6.29
